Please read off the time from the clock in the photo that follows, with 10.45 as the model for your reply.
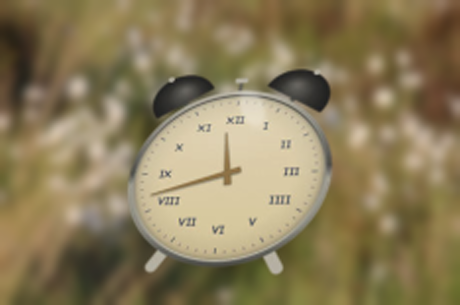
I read 11.42
